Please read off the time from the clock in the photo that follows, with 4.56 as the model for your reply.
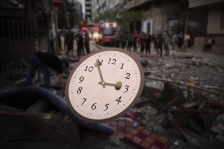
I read 2.54
